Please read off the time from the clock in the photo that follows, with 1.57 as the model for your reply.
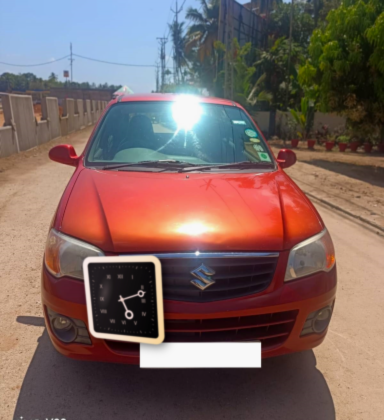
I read 5.12
